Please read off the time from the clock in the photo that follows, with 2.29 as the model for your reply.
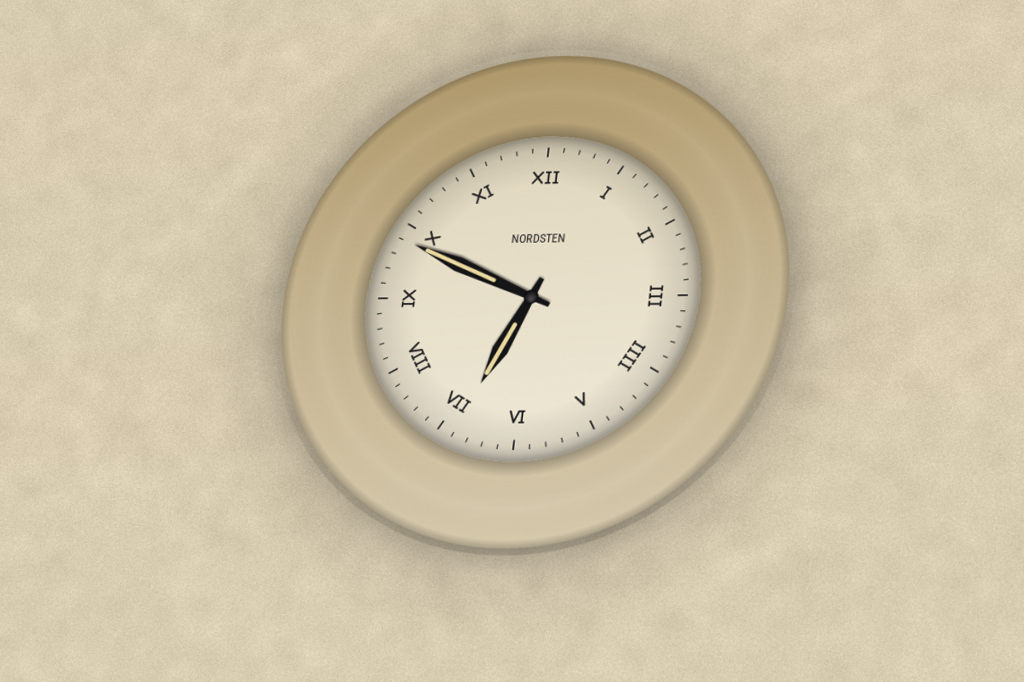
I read 6.49
